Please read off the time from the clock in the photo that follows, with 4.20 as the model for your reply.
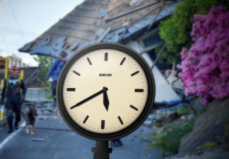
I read 5.40
